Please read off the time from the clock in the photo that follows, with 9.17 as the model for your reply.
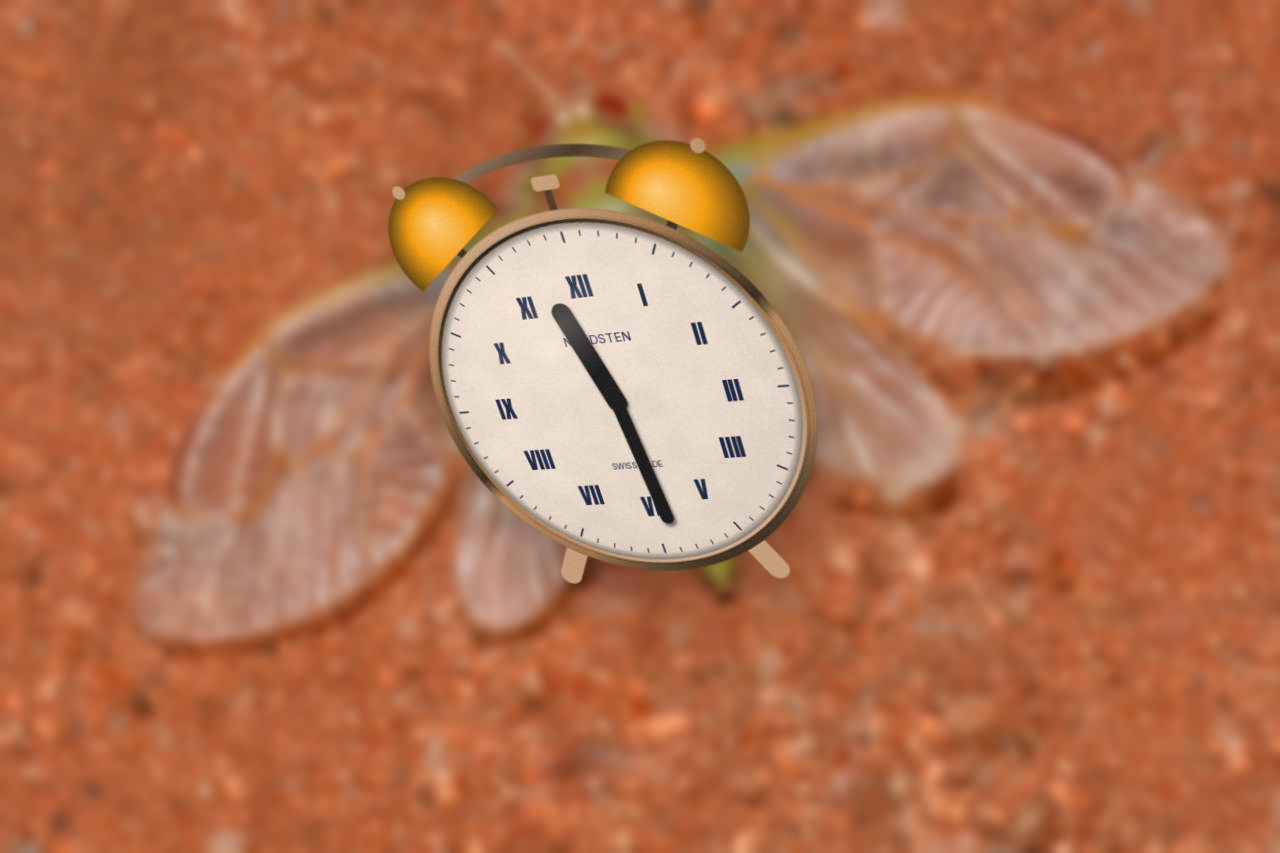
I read 11.29
